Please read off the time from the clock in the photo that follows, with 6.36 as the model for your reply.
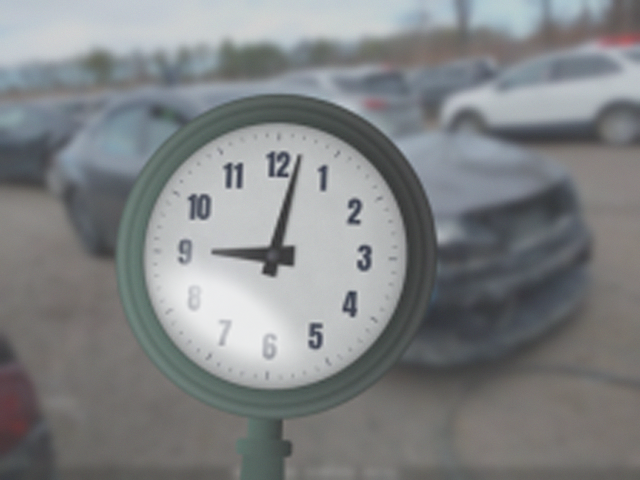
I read 9.02
